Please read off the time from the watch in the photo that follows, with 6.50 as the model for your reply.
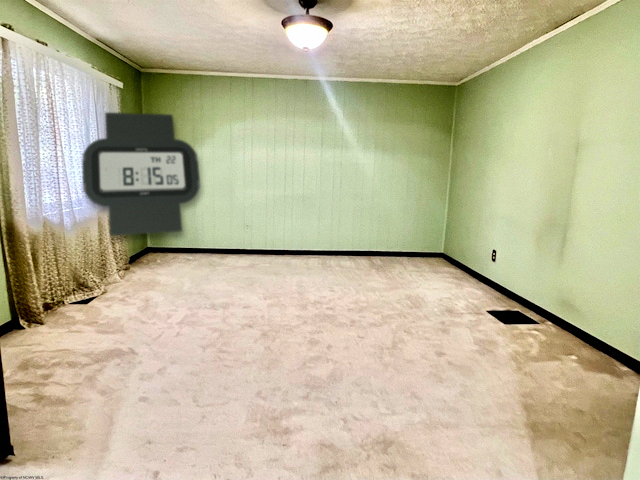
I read 8.15
